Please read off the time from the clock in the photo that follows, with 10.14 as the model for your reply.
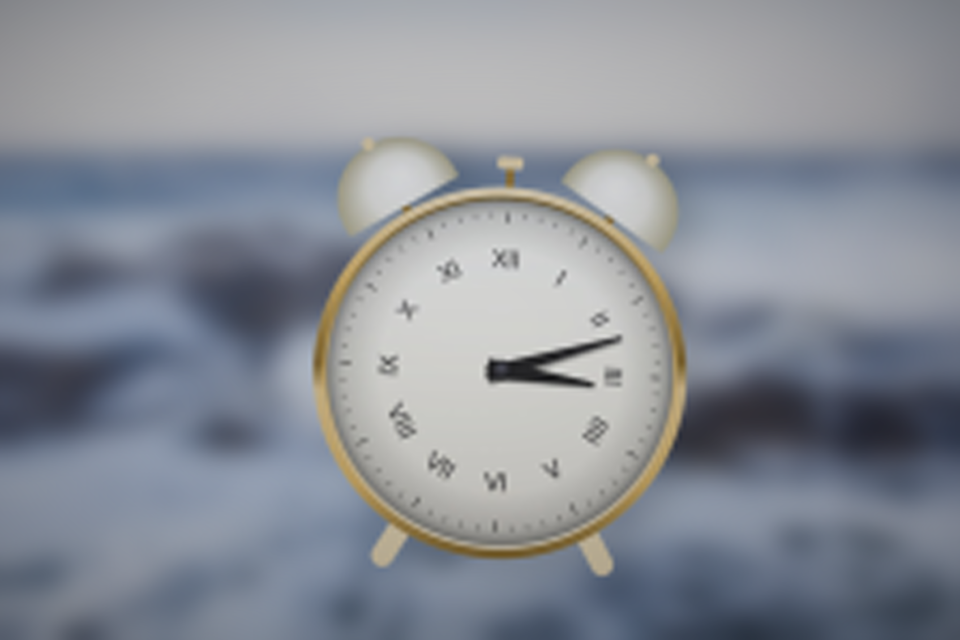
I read 3.12
